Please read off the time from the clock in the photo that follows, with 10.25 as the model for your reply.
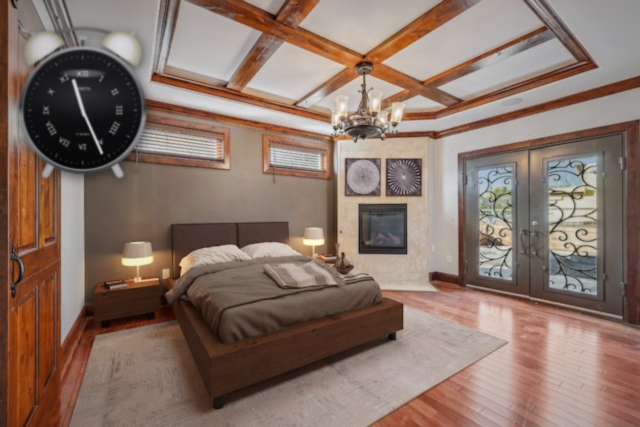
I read 11.26
